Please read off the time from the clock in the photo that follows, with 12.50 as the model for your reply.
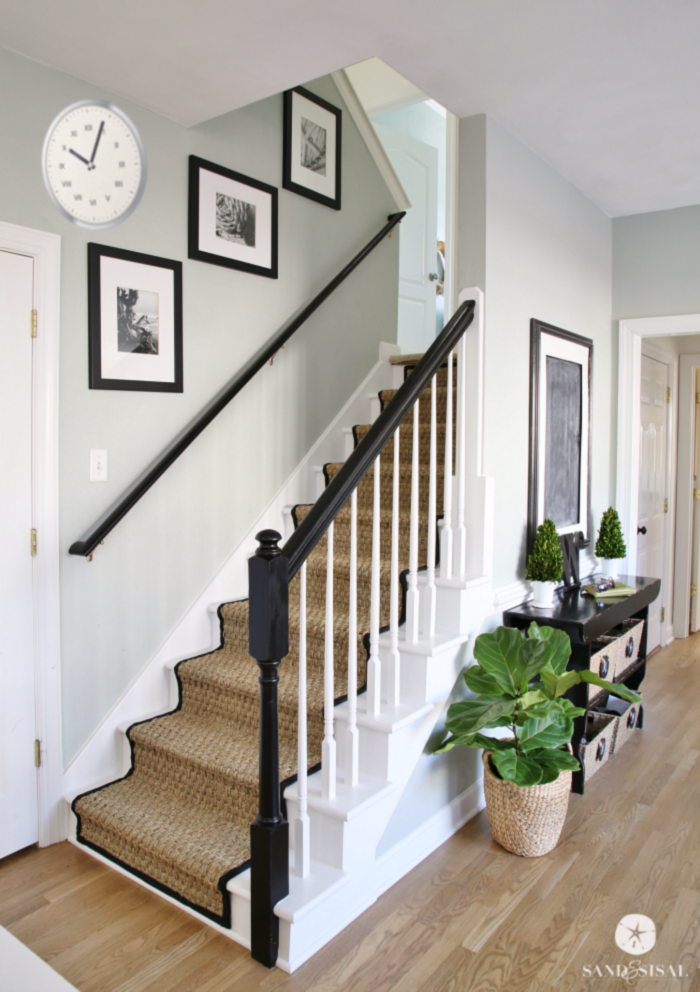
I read 10.04
